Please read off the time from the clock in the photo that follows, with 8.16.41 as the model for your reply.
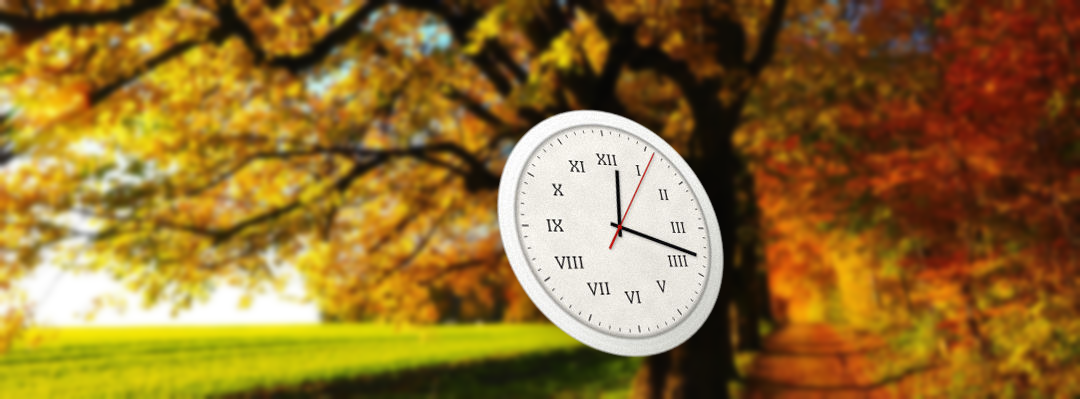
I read 12.18.06
